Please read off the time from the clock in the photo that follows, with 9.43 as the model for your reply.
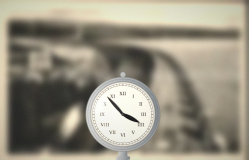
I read 3.53
